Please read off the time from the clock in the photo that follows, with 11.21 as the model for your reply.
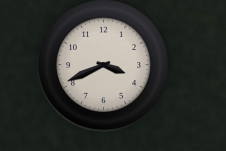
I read 3.41
